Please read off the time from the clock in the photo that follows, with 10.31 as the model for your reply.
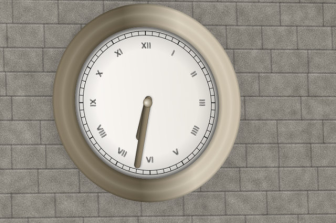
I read 6.32
